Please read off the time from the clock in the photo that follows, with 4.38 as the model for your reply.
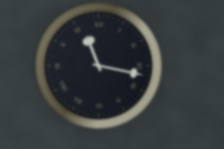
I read 11.17
